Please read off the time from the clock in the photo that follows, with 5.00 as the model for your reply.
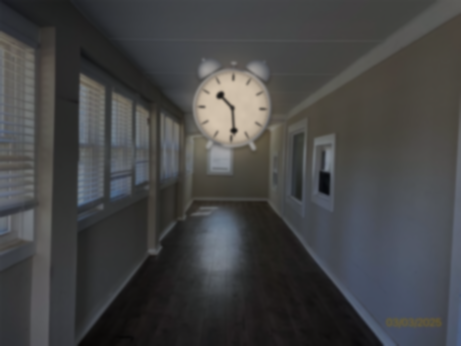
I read 10.29
